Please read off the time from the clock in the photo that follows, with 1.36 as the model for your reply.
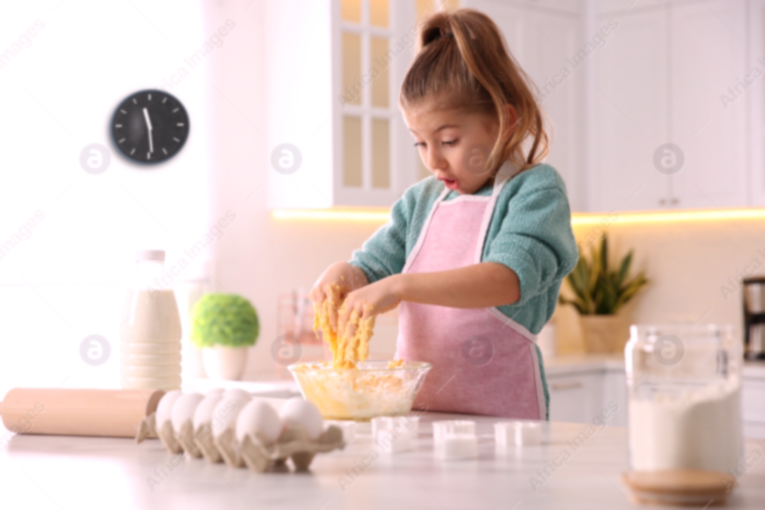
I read 11.29
